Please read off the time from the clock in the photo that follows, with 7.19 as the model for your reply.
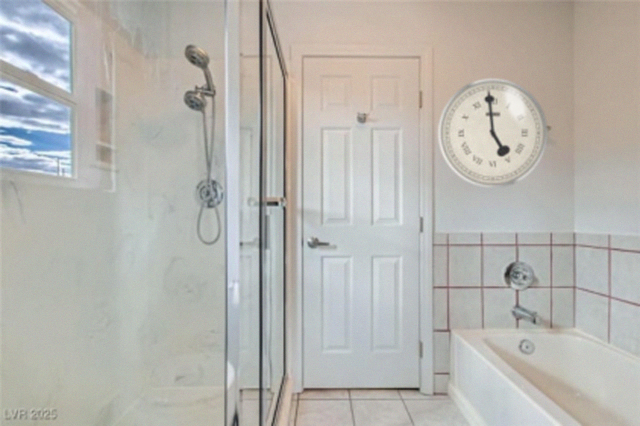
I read 4.59
